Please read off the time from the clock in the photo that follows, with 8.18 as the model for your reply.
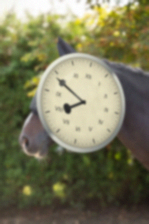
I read 7.49
